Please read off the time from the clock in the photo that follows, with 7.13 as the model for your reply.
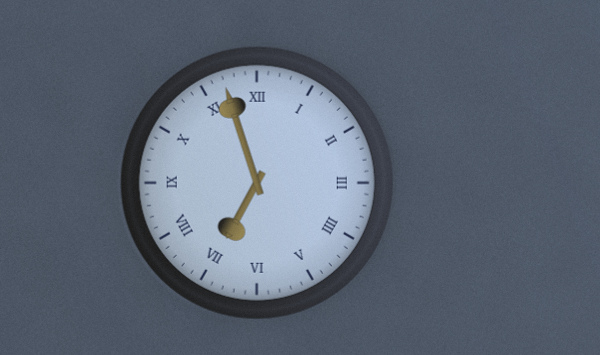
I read 6.57
